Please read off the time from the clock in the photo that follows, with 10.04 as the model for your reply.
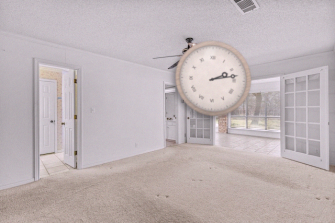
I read 2.13
